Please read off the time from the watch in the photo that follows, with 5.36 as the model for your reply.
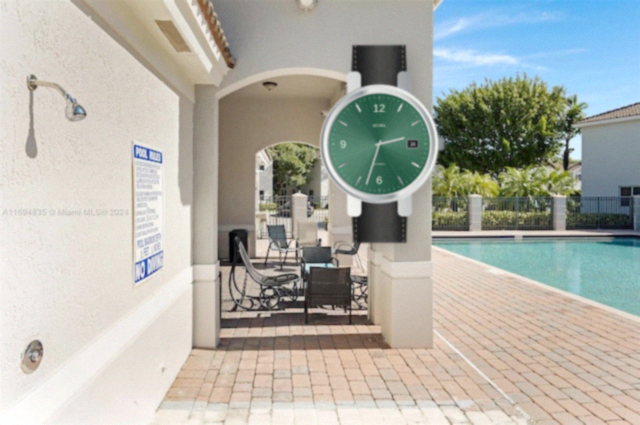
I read 2.33
